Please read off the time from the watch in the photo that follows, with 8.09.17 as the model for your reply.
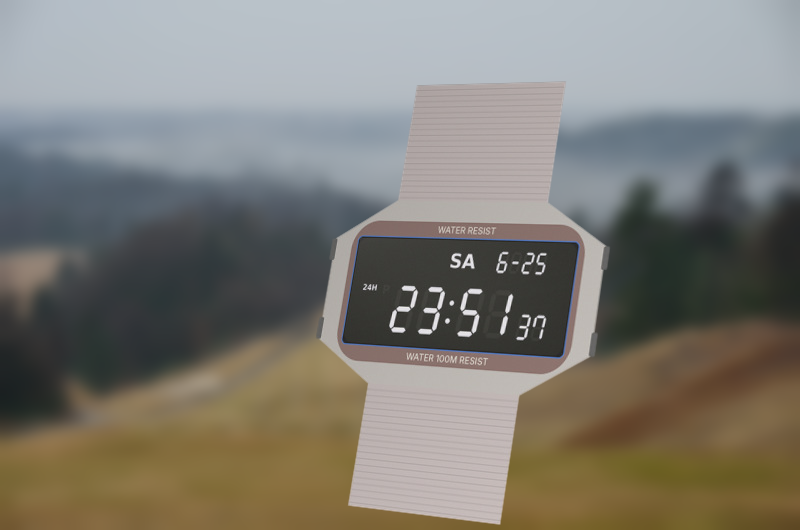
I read 23.51.37
